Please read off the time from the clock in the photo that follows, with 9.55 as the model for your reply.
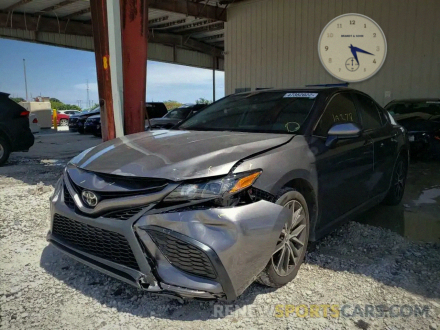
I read 5.18
